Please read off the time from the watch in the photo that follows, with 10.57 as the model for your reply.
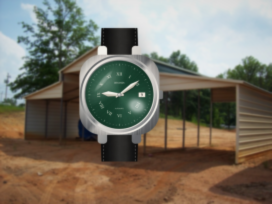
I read 9.09
